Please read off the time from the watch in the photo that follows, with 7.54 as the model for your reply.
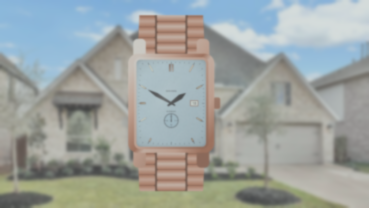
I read 1.50
